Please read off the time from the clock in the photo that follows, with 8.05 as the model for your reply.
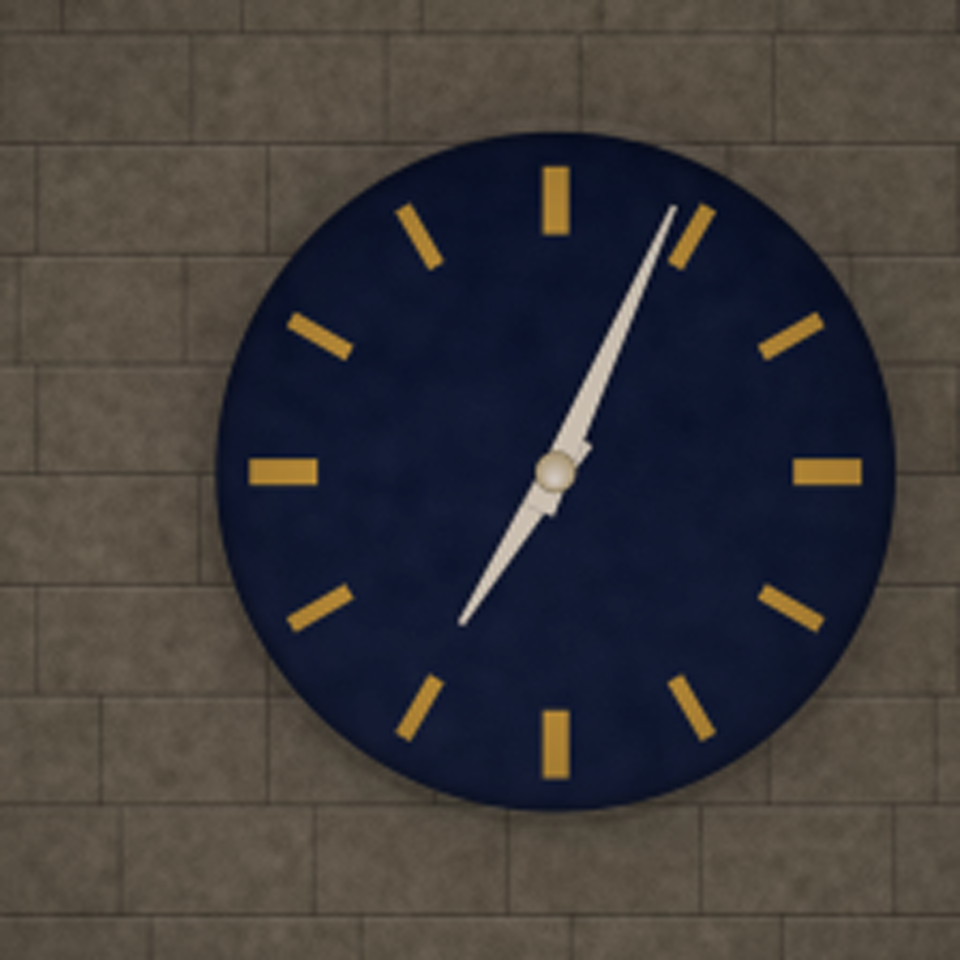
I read 7.04
